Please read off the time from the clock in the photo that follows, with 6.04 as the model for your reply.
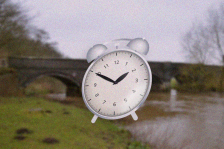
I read 1.50
